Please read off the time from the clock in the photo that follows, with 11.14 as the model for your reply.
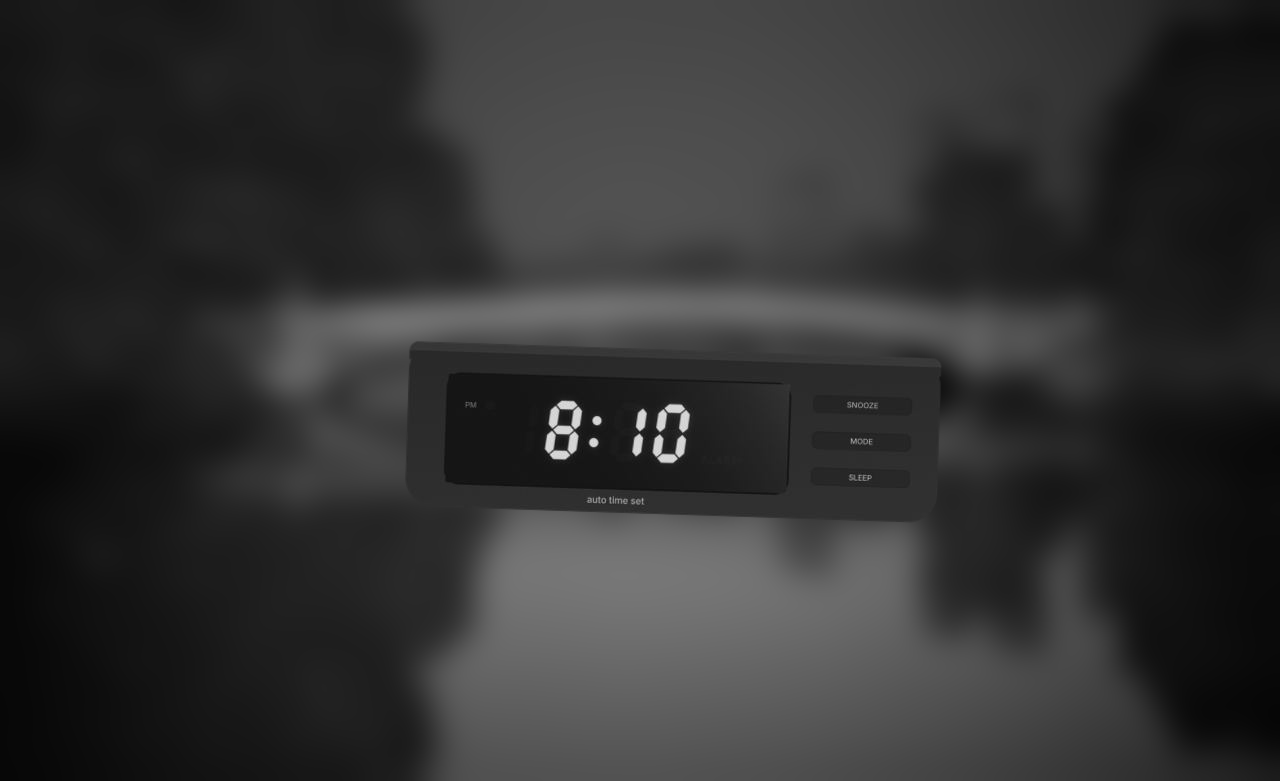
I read 8.10
